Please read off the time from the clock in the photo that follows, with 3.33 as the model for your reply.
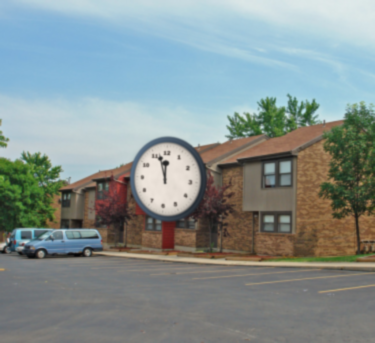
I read 11.57
